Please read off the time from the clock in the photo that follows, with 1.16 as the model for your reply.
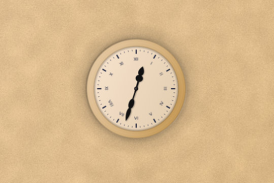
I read 12.33
